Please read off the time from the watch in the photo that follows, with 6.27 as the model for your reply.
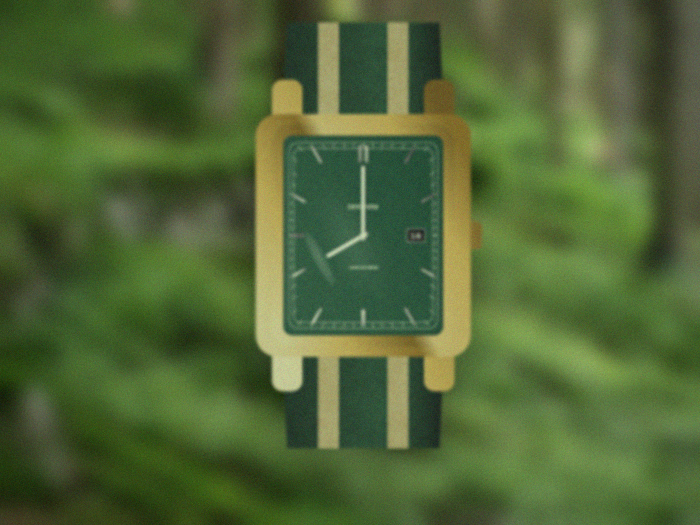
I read 8.00
